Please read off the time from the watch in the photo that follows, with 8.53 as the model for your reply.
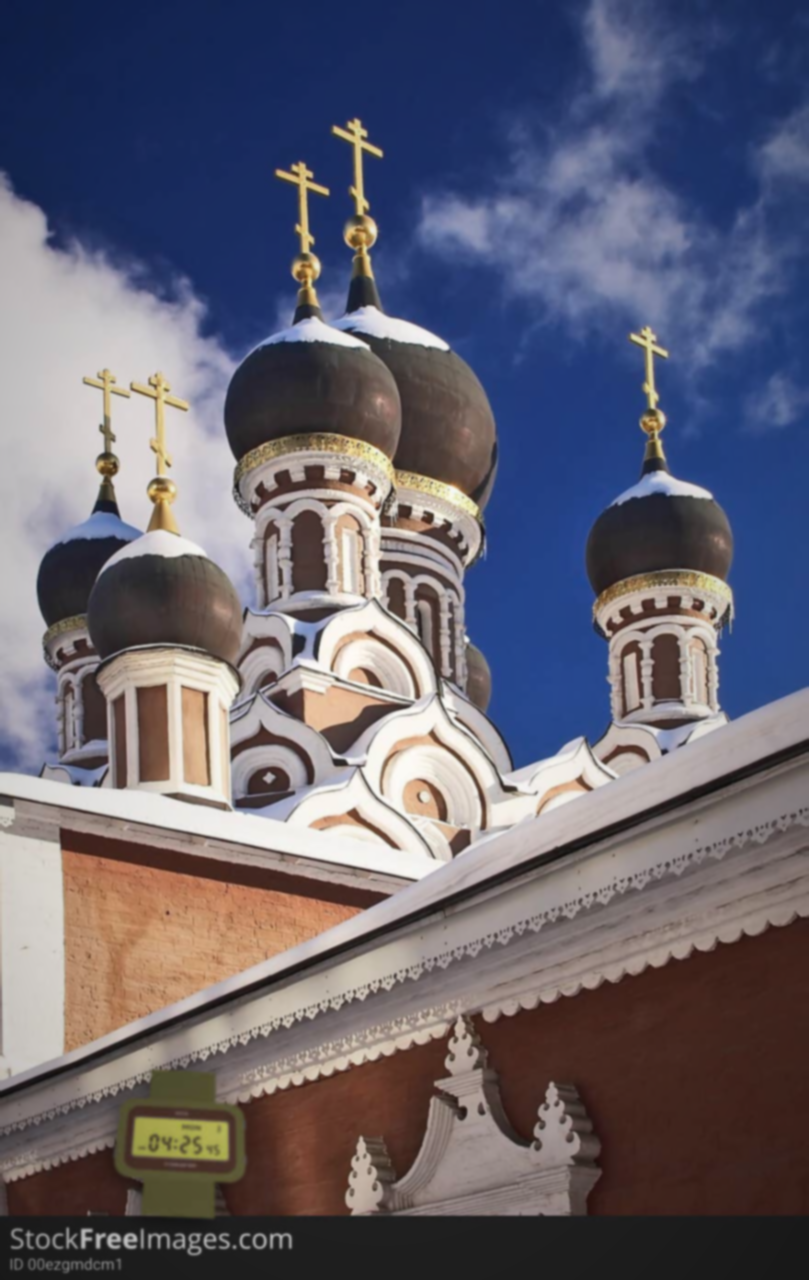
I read 4.25
